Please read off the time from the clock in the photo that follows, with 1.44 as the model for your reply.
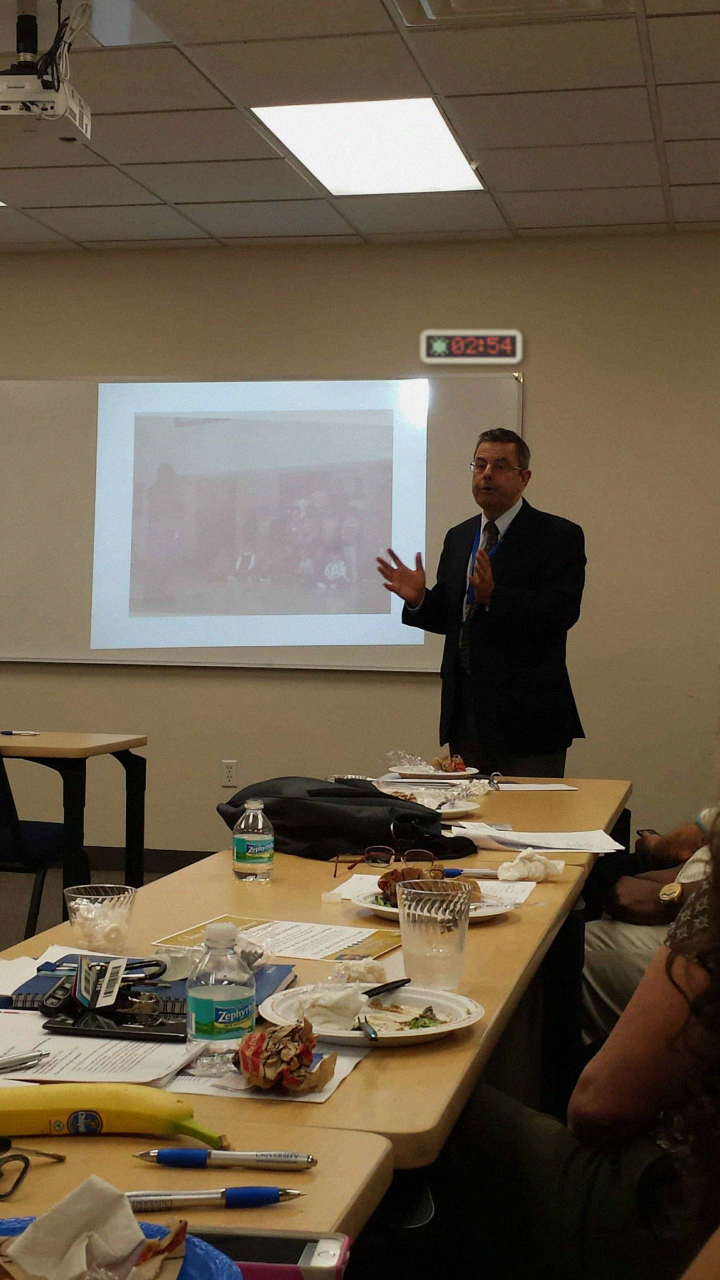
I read 2.54
